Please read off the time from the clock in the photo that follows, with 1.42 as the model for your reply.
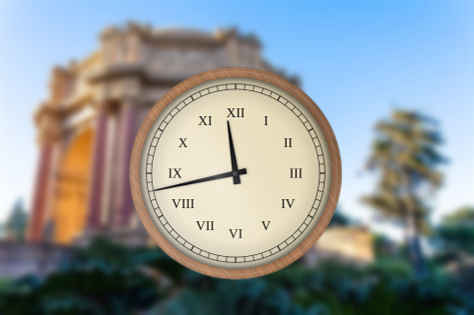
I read 11.43
